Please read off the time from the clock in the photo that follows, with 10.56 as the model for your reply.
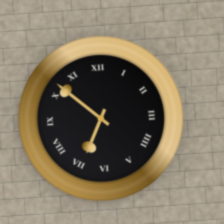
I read 6.52
